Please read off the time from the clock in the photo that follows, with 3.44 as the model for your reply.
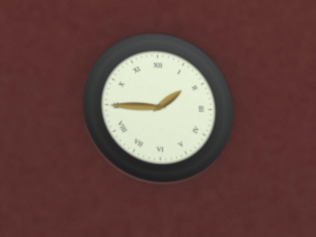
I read 1.45
